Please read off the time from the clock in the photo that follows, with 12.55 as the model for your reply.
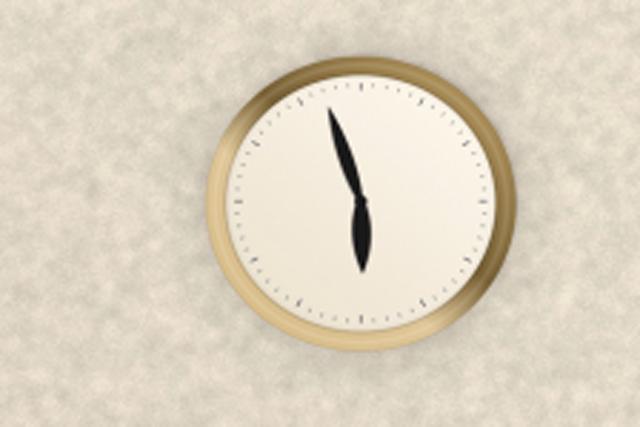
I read 5.57
